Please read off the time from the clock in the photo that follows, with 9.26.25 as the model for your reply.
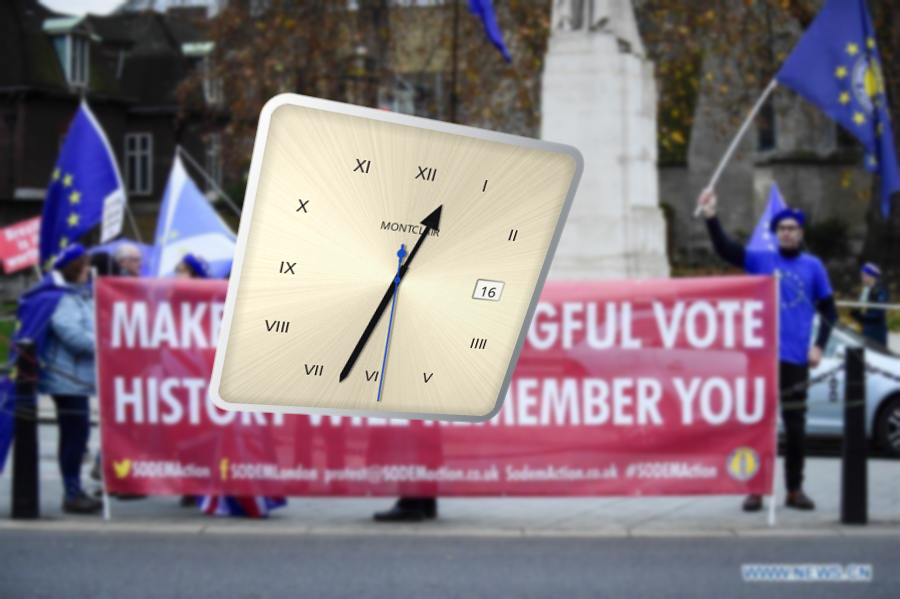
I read 12.32.29
